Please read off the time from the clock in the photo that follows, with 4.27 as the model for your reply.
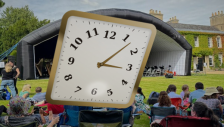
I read 3.07
